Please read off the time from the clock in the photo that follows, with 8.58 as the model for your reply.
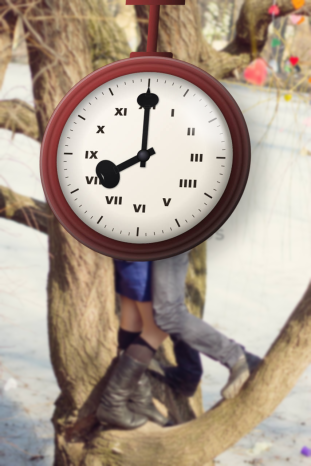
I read 8.00
